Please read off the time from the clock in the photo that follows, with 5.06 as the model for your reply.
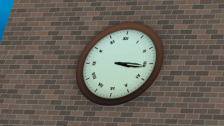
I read 3.16
